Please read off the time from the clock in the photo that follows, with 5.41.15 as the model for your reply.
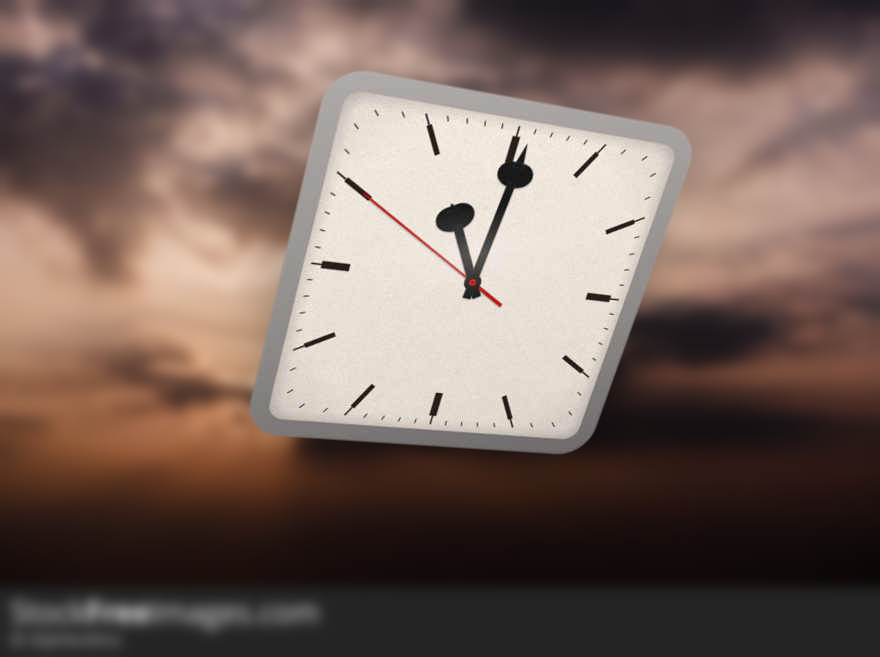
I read 11.00.50
